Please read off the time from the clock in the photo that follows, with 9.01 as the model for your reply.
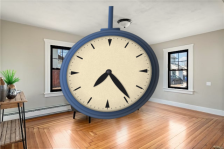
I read 7.24
